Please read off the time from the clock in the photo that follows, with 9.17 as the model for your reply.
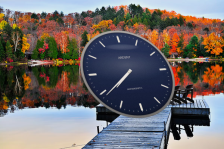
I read 7.39
